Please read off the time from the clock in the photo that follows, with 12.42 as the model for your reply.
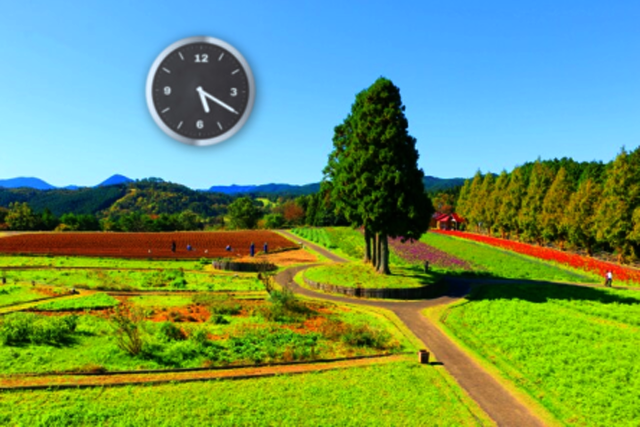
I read 5.20
